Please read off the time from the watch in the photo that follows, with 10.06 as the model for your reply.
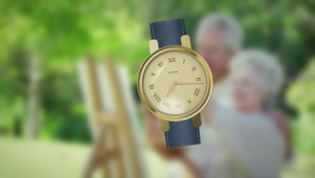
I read 7.16
